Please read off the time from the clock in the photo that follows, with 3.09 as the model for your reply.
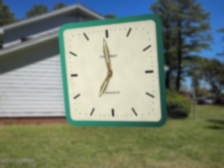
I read 6.59
